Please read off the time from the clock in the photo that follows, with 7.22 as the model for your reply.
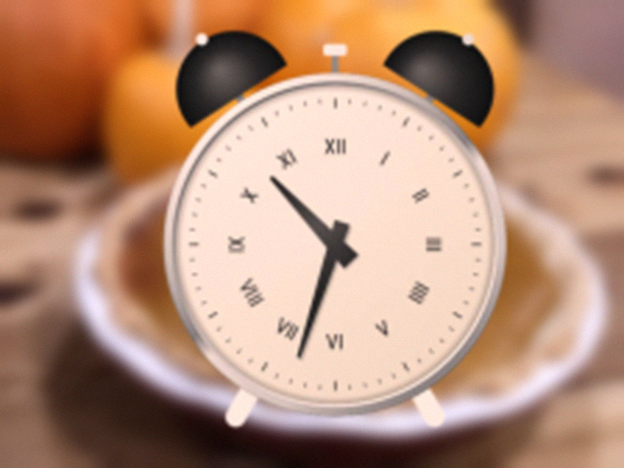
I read 10.33
